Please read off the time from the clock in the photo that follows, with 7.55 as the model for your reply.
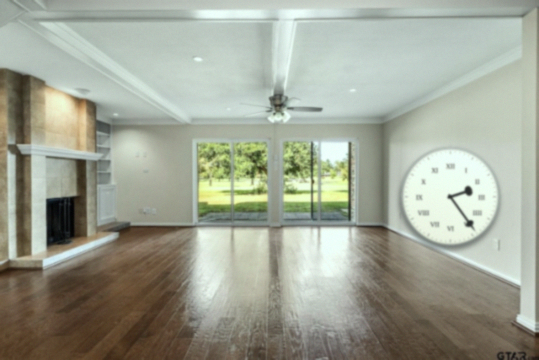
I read 2.24
